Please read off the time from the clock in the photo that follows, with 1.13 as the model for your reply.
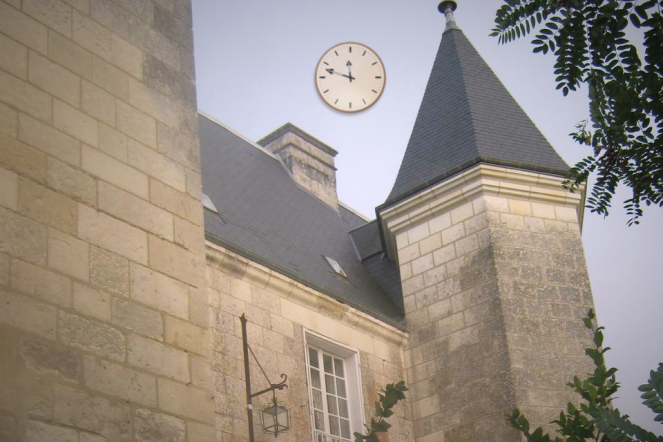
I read 11.48
